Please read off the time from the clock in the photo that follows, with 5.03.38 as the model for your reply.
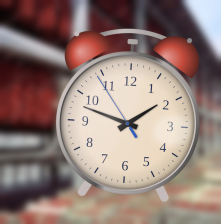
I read 1.47.54
